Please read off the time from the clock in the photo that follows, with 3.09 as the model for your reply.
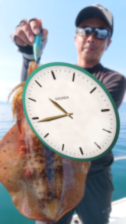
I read 10.44
